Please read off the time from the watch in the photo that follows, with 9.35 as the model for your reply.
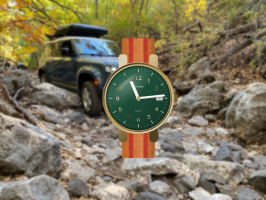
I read 11.14
